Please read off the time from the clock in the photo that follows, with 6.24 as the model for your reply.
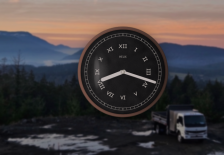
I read 8.18
